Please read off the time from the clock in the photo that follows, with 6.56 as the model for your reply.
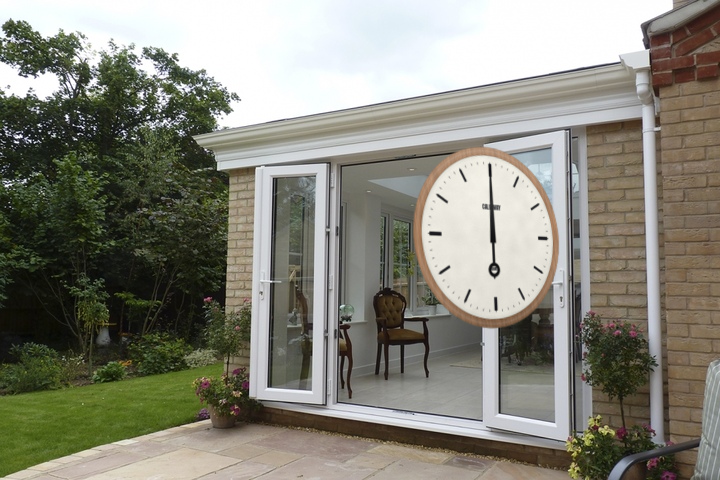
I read 6.00
